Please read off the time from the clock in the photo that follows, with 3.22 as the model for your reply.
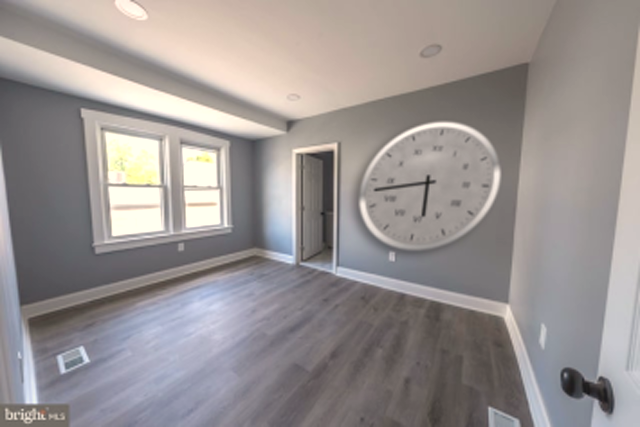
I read 5.43
